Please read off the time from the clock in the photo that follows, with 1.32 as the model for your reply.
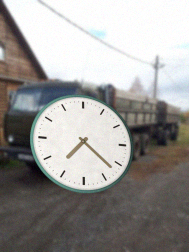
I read 7.22
